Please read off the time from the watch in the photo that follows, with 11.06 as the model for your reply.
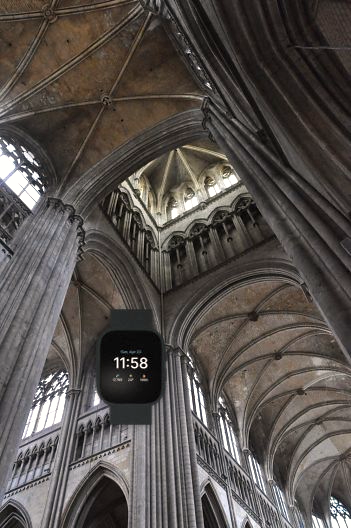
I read 11.58
